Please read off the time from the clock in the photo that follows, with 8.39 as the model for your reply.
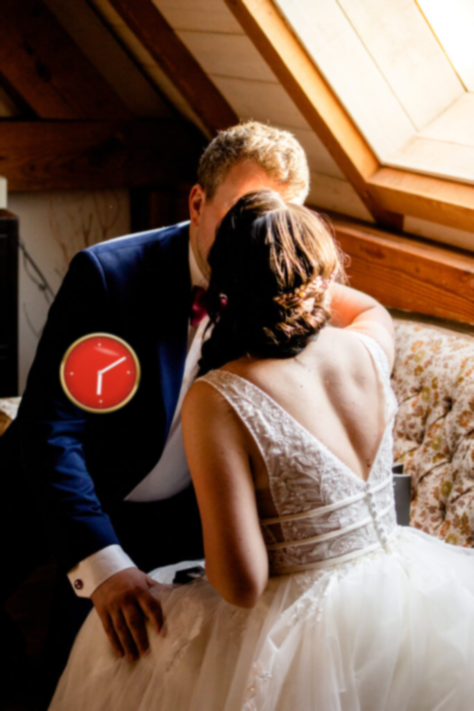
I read 6.10
